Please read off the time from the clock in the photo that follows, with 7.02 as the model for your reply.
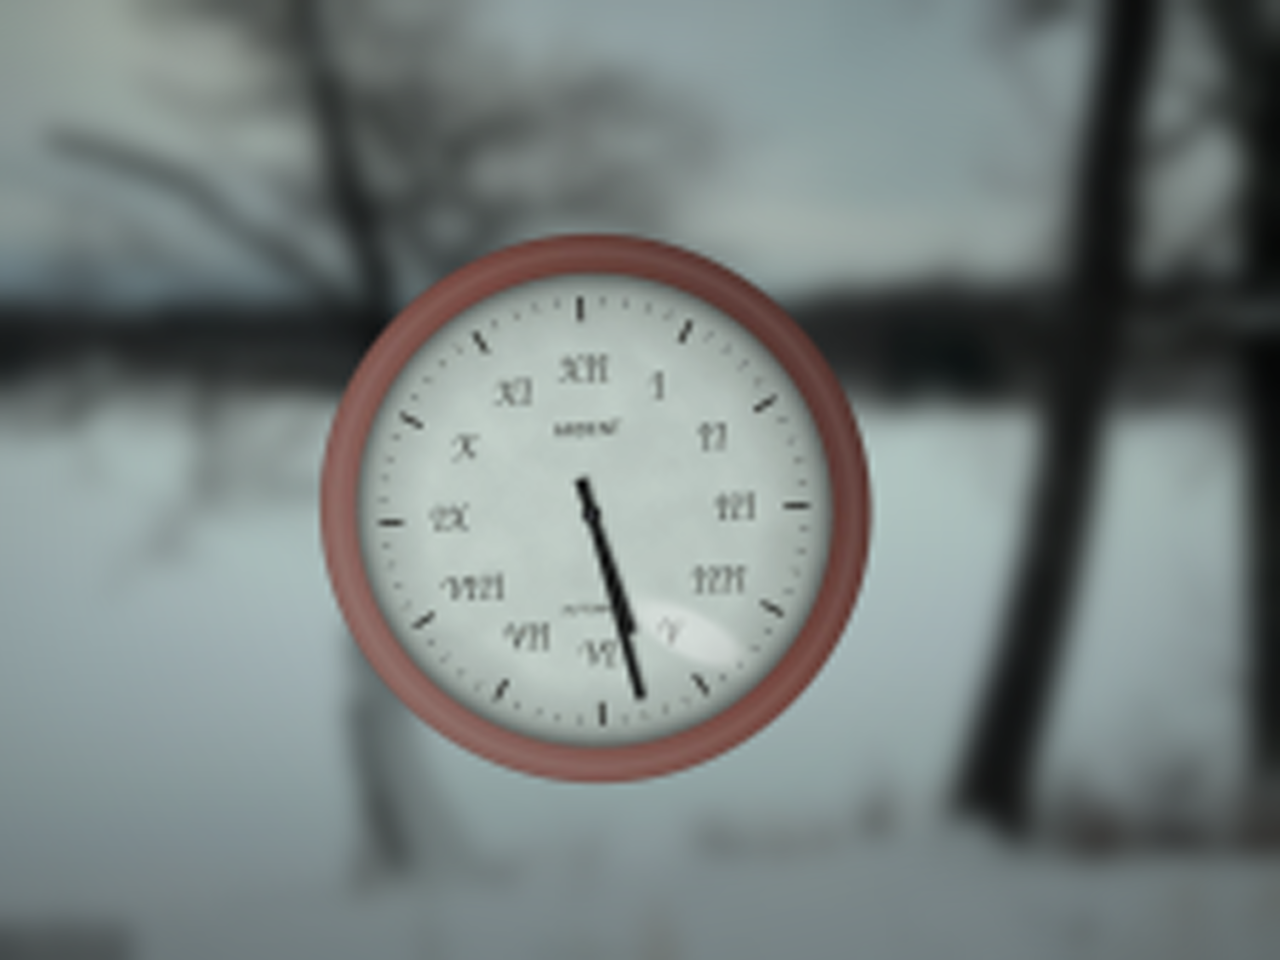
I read 5.28
